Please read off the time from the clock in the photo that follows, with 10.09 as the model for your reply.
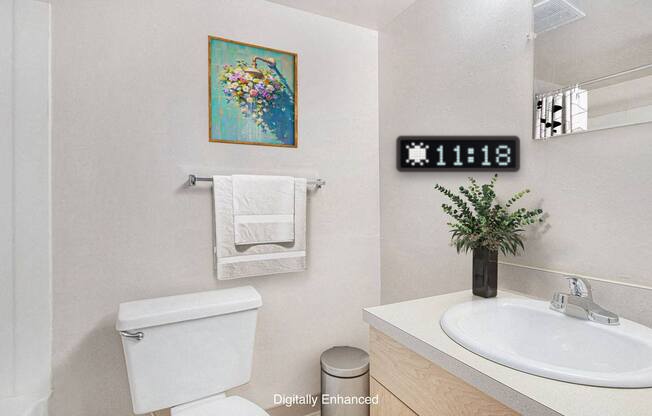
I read 11.18
